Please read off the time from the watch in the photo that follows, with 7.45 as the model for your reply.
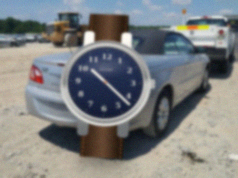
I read 10.22
